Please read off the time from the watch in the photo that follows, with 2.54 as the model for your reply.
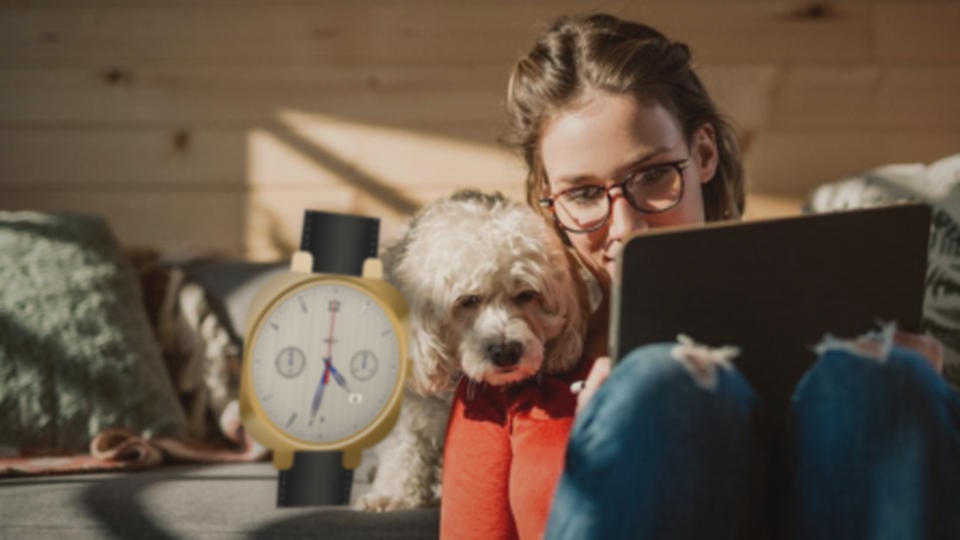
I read 4.32
